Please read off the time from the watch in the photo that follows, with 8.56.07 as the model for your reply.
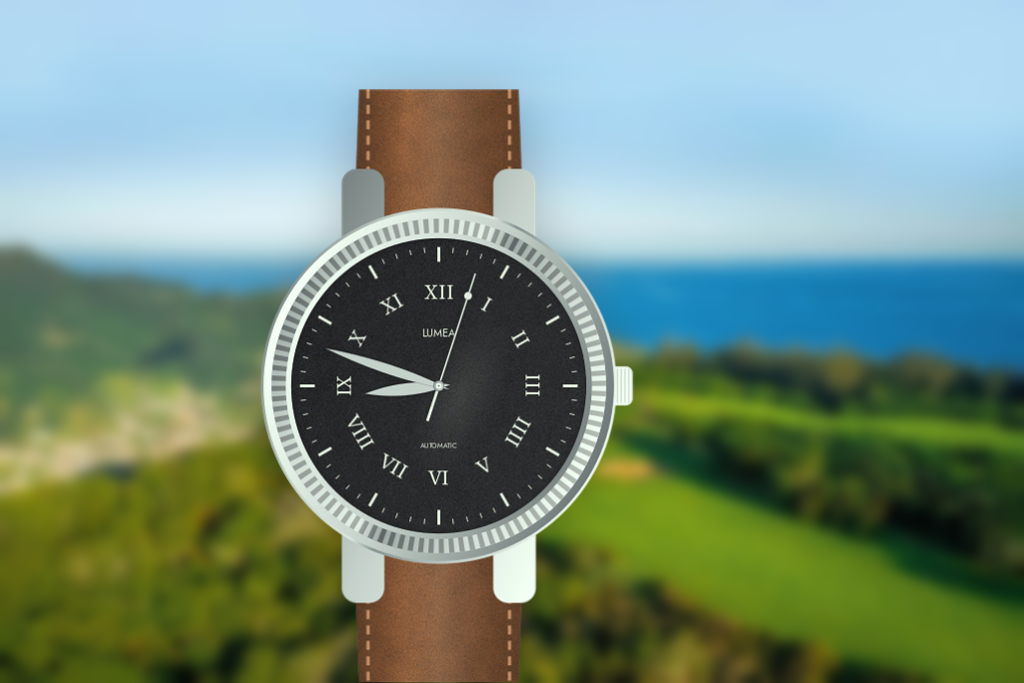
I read 8.48.03
